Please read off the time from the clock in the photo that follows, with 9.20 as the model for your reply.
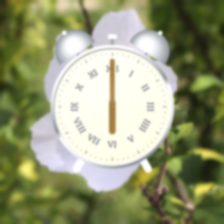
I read 6.00
